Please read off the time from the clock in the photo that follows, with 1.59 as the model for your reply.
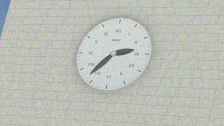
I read 2.37
